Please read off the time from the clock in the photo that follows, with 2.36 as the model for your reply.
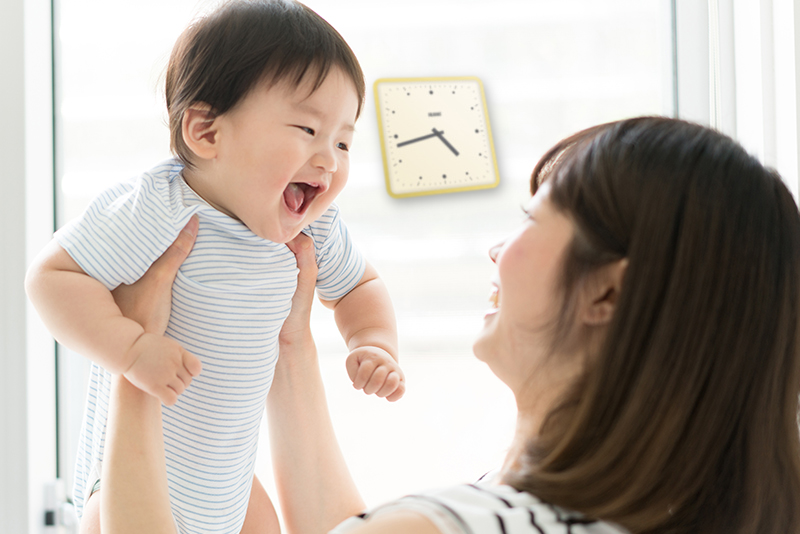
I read 4.43
